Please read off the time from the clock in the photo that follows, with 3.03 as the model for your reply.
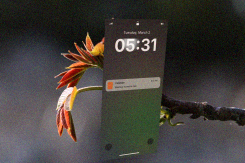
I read 5.31
